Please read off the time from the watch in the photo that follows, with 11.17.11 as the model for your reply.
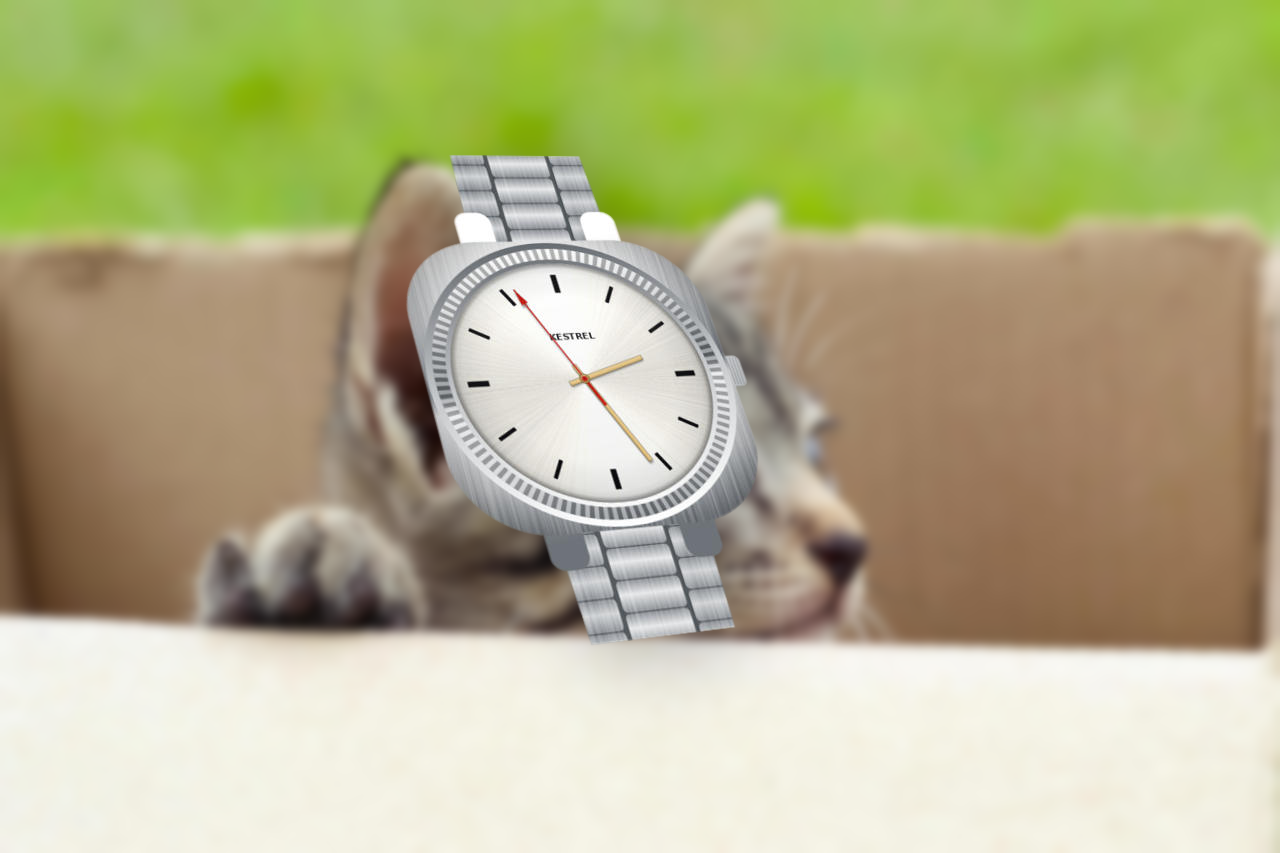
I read 2.25.56
